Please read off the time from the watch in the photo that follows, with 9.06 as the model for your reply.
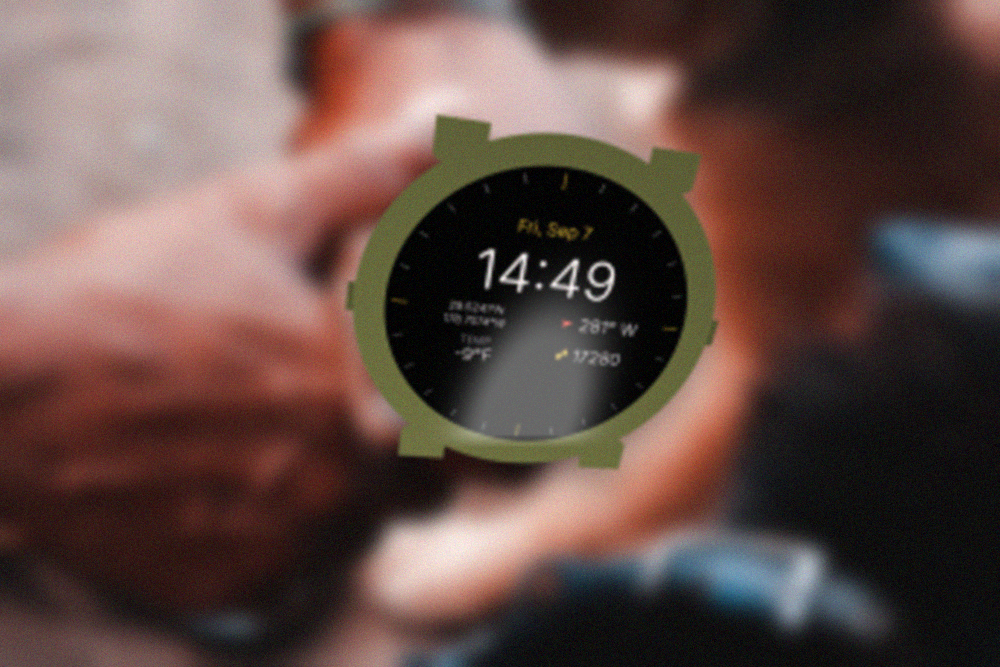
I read 14.49
